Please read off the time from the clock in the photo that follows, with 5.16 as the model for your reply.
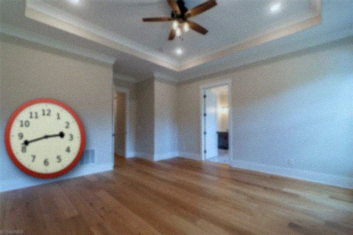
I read 2.42
